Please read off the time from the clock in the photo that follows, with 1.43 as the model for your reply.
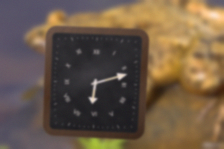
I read 6.12
